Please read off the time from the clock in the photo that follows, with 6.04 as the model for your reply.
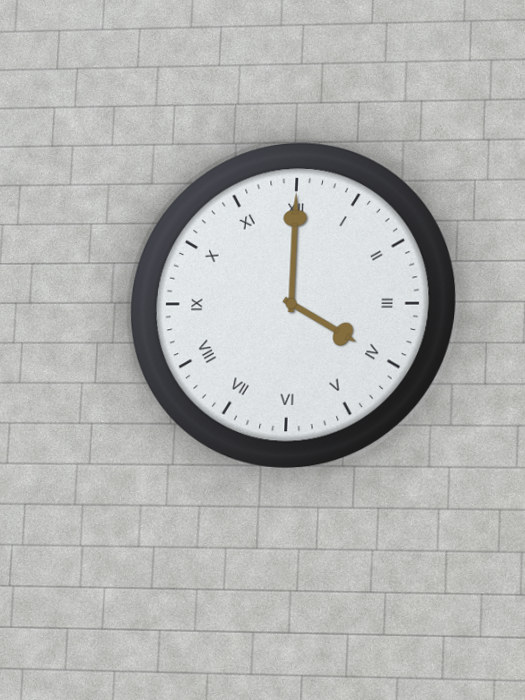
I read 4.00
